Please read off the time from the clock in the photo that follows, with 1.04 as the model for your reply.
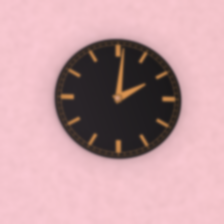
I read 2.01
